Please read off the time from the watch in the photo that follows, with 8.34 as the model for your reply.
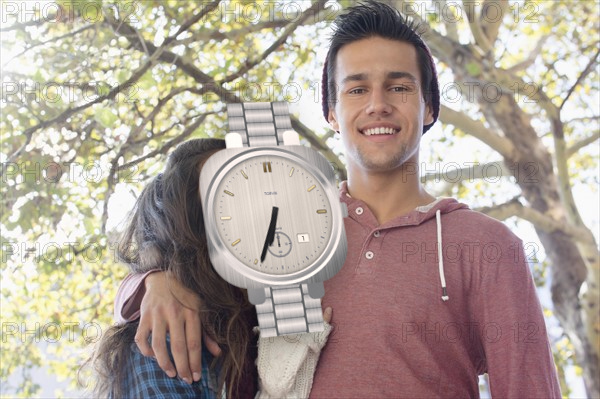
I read 6.34
